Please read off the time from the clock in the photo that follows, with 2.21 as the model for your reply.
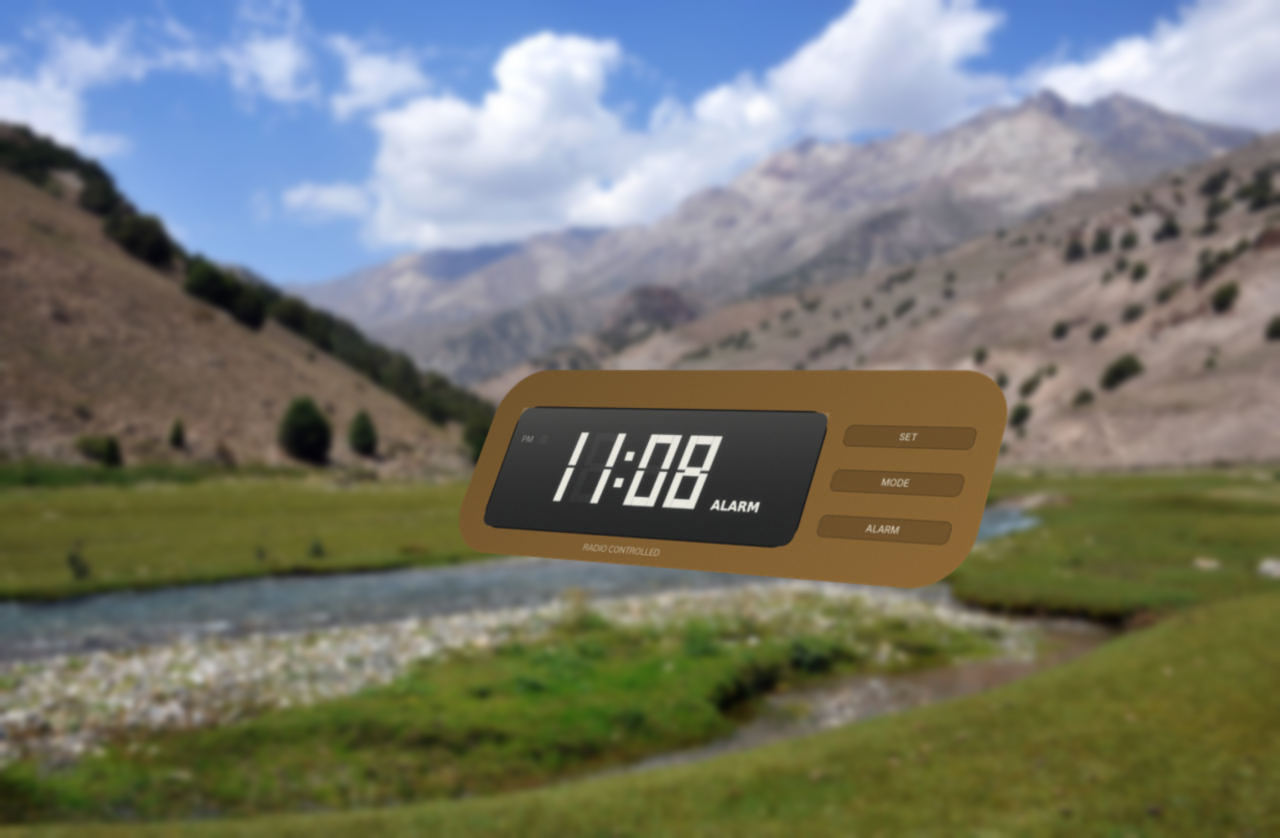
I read 11.08
